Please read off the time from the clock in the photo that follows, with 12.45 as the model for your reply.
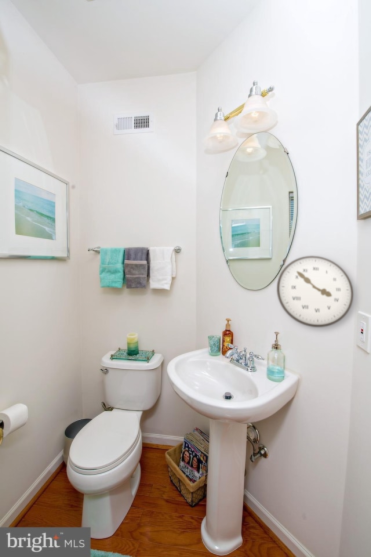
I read 3.52
